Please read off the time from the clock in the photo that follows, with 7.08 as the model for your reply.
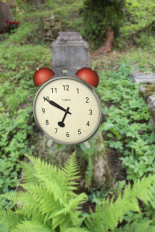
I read 6.50
